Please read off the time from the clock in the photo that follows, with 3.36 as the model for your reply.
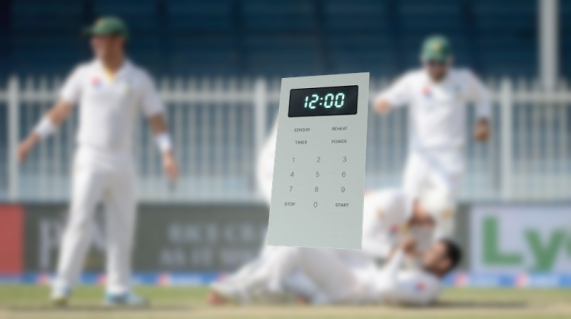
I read 12.00
